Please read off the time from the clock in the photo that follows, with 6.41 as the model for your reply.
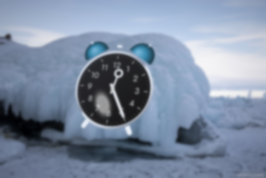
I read 12.25
